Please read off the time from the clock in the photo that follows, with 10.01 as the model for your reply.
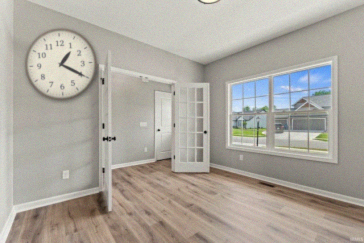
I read 1.20
